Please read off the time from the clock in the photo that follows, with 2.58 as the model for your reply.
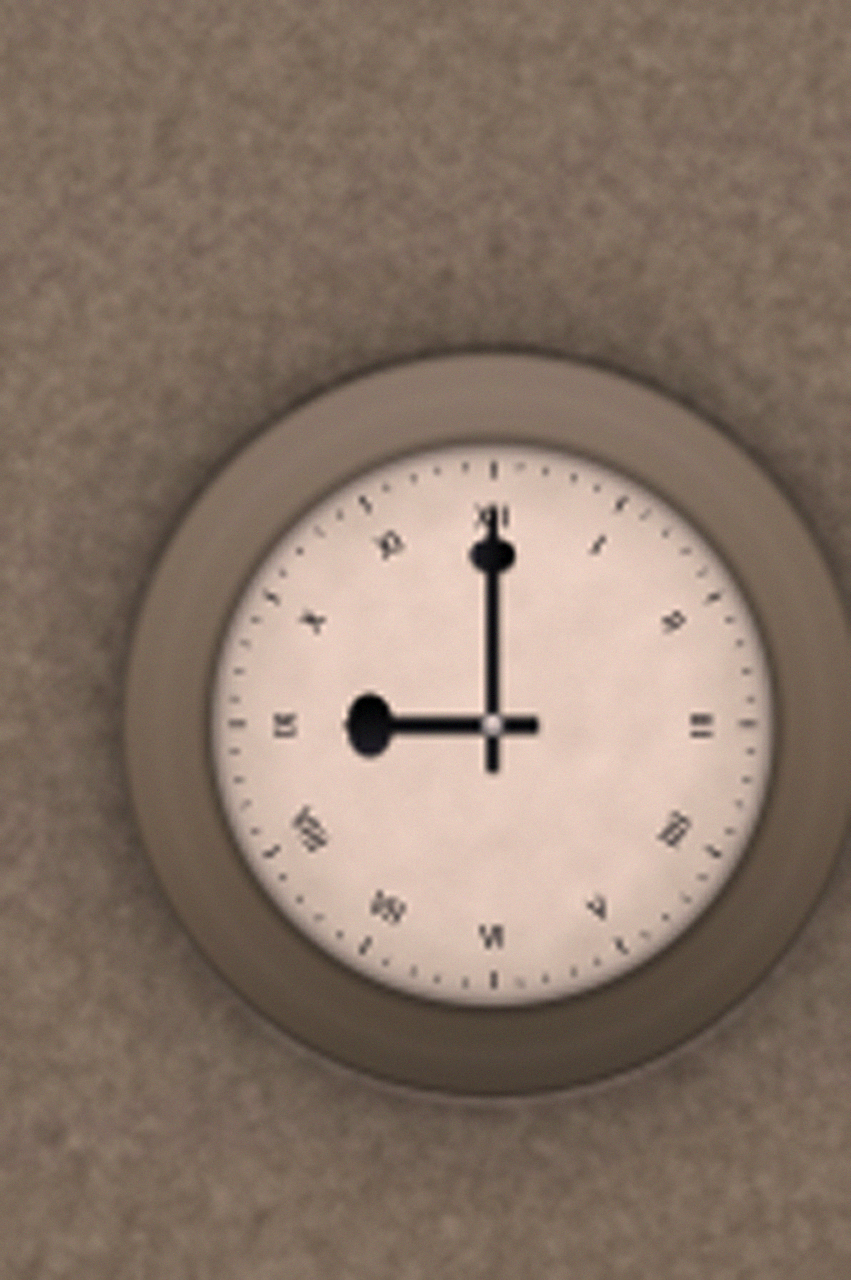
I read 9.00
